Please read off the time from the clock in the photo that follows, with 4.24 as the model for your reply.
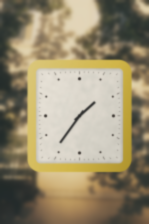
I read 1.36
